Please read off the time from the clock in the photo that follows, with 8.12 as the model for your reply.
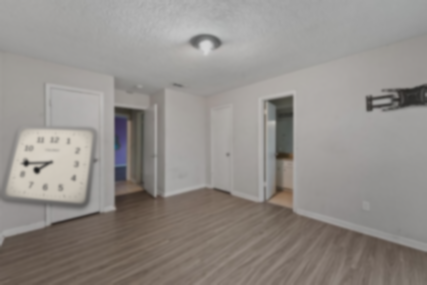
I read 7.44
